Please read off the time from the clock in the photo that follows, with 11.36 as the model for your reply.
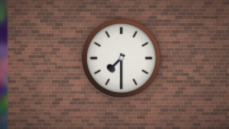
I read 7.30
